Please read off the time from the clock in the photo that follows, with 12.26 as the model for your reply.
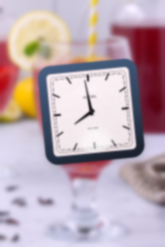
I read 7.59
